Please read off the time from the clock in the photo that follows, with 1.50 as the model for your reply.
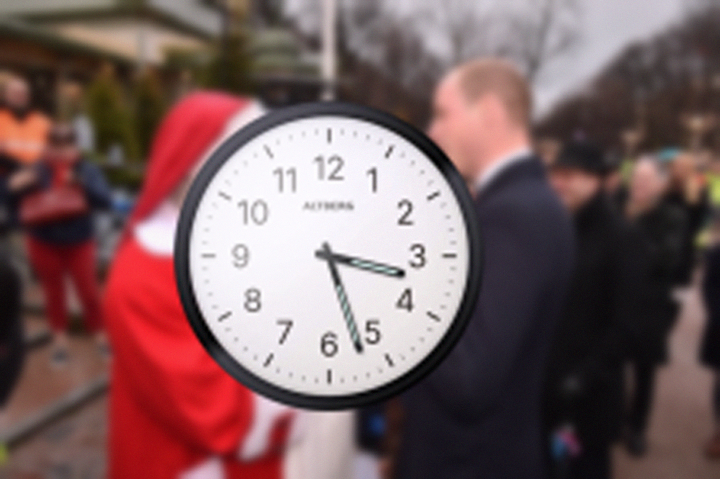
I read 3.27
